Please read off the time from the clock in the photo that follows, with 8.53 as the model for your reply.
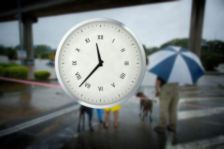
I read 11.37
